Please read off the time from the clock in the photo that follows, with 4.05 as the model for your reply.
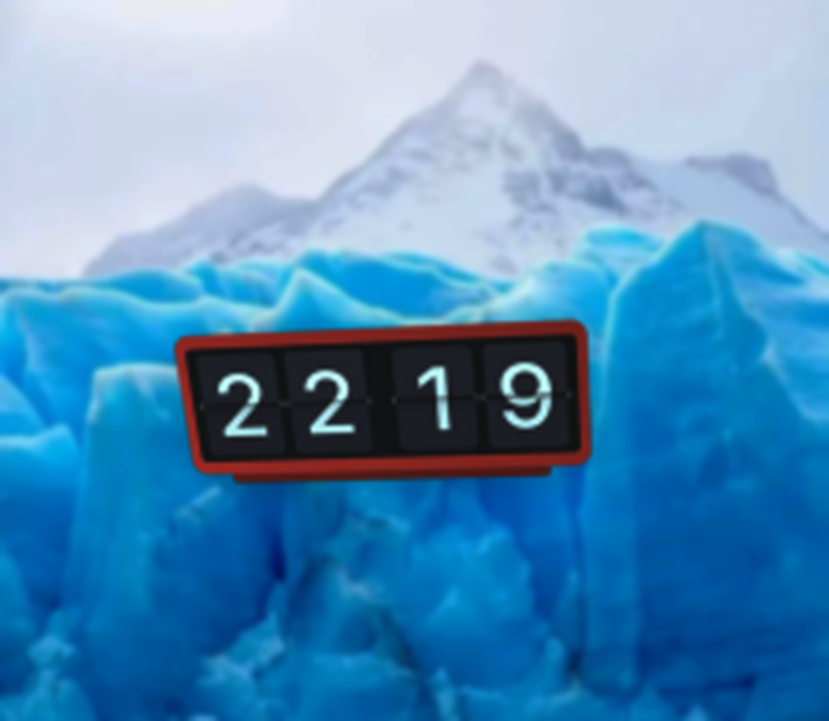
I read 22.19
